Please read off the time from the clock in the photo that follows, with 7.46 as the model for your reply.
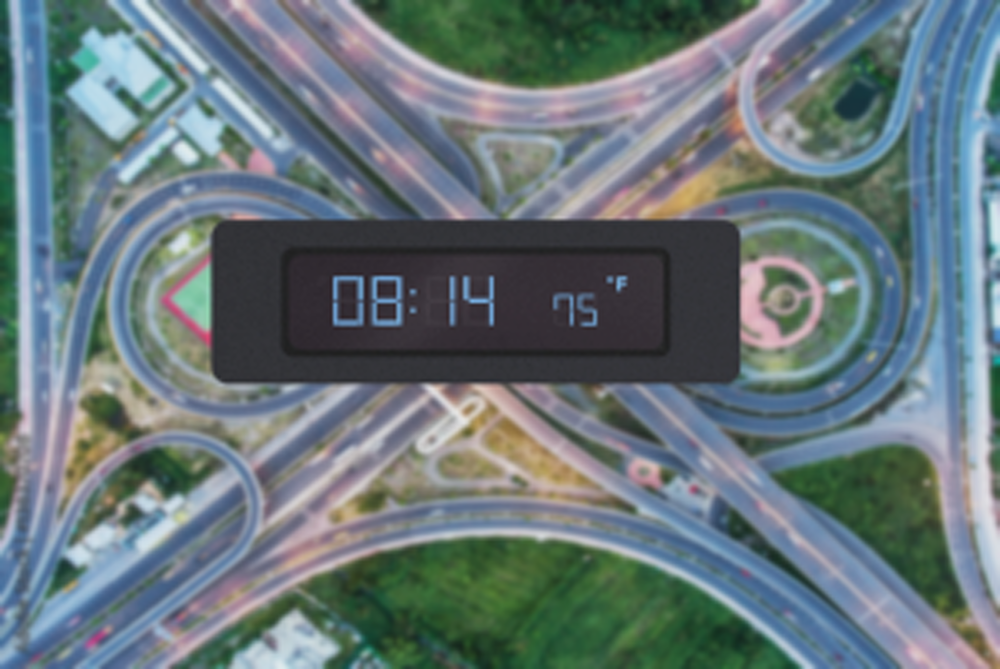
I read 8.14
